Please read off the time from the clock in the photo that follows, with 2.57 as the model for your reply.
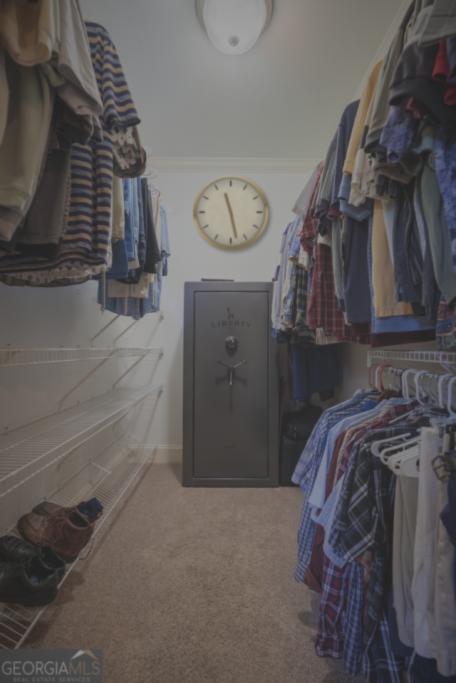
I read 11.28
